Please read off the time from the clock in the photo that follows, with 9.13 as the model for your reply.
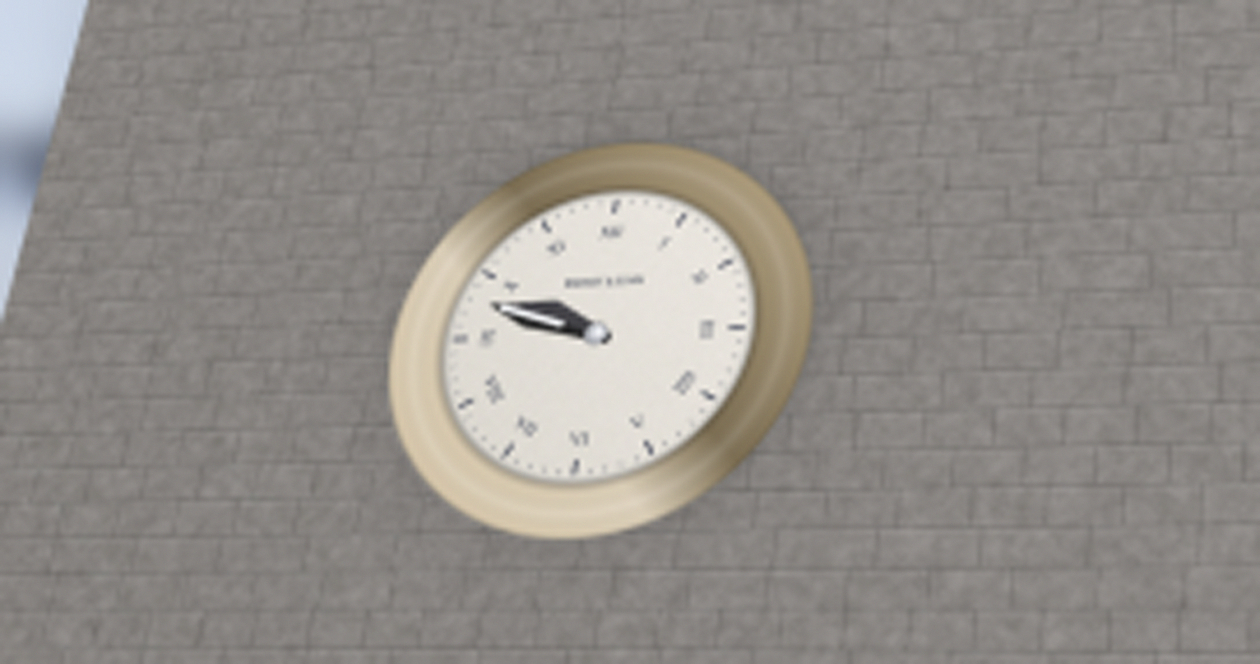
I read 9.48
